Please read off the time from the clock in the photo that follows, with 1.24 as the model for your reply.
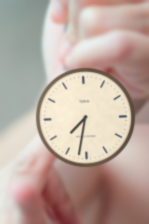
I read 7.32
